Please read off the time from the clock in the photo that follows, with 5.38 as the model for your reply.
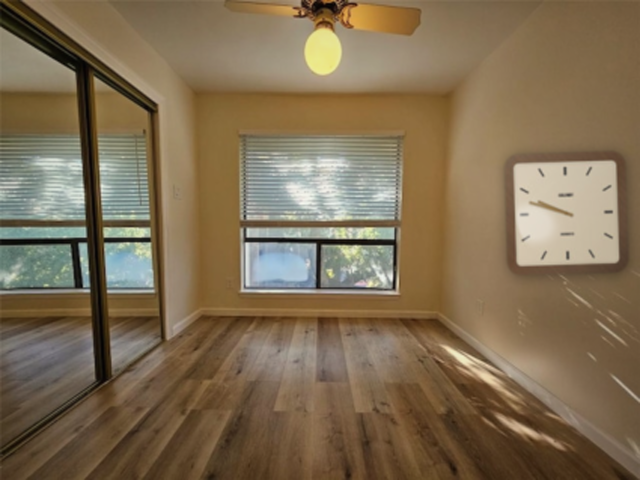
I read 9.48
